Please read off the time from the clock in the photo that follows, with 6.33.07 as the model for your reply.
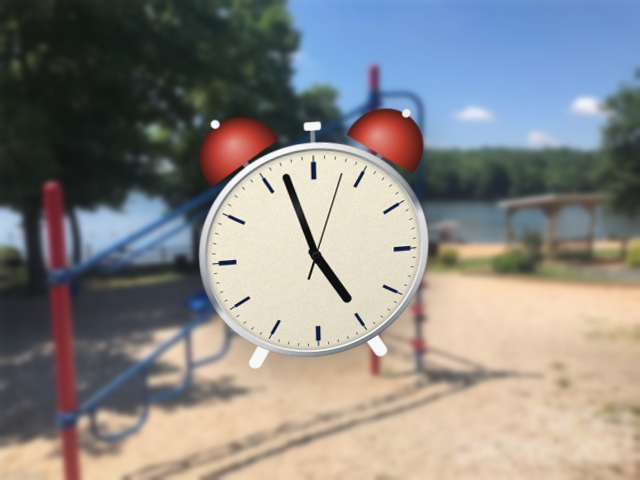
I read 4.57.03
